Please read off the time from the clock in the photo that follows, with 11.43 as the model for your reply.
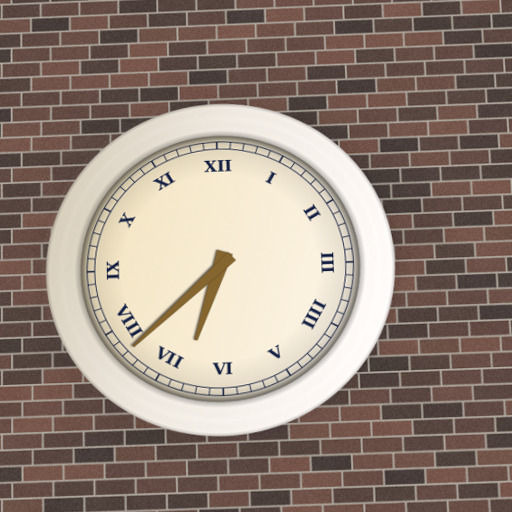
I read 6.38
